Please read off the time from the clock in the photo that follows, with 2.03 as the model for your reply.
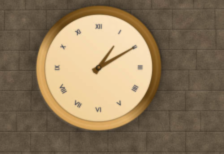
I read 1.10
